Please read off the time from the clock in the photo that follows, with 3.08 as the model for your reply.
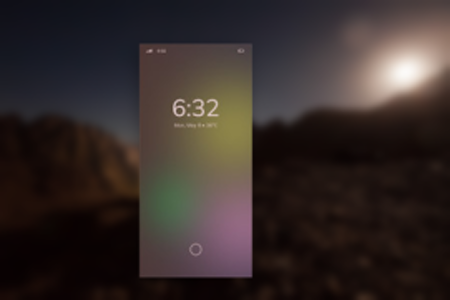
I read 6.32
